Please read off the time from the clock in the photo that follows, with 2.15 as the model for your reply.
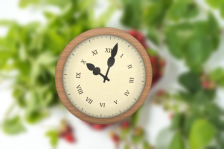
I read 10.02
